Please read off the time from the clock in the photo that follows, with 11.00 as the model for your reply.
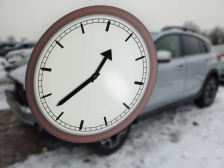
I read 12.37
